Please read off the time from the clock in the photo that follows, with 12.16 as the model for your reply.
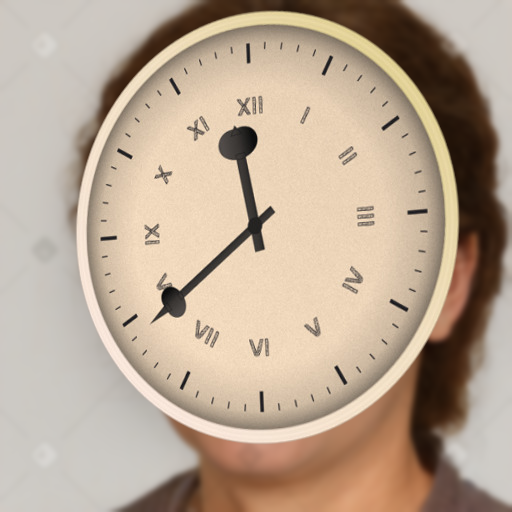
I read 11.39
